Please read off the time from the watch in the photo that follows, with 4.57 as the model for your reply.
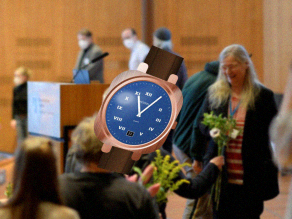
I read 11.05
